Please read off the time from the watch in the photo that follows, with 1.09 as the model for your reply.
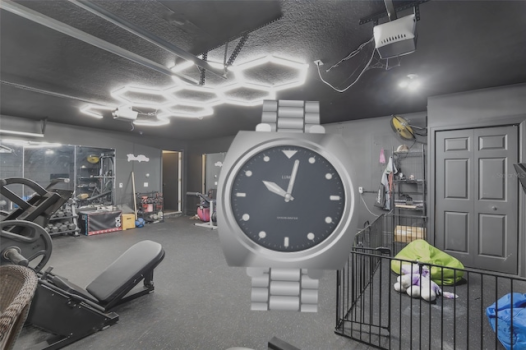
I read 10.02
